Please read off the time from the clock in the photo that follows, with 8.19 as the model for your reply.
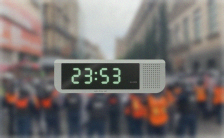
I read 23.53
